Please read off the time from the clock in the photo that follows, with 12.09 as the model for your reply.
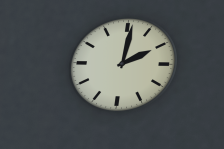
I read 2.01
